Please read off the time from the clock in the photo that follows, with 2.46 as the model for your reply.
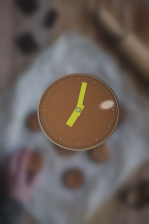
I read 7.02
